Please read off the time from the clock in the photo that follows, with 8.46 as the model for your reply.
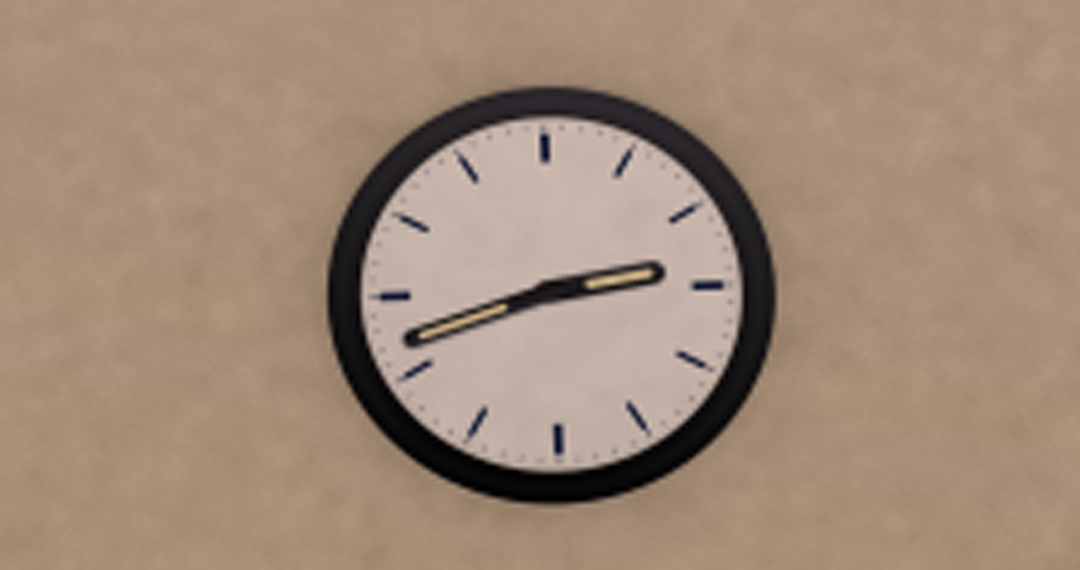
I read 2.42
